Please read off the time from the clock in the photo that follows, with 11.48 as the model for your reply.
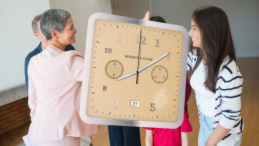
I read 8.09
